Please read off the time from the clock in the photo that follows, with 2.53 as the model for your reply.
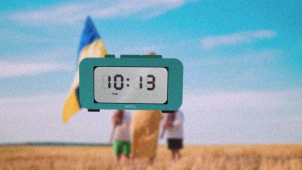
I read 10.13
